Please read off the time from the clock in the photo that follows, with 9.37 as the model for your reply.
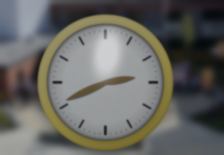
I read 2.41
